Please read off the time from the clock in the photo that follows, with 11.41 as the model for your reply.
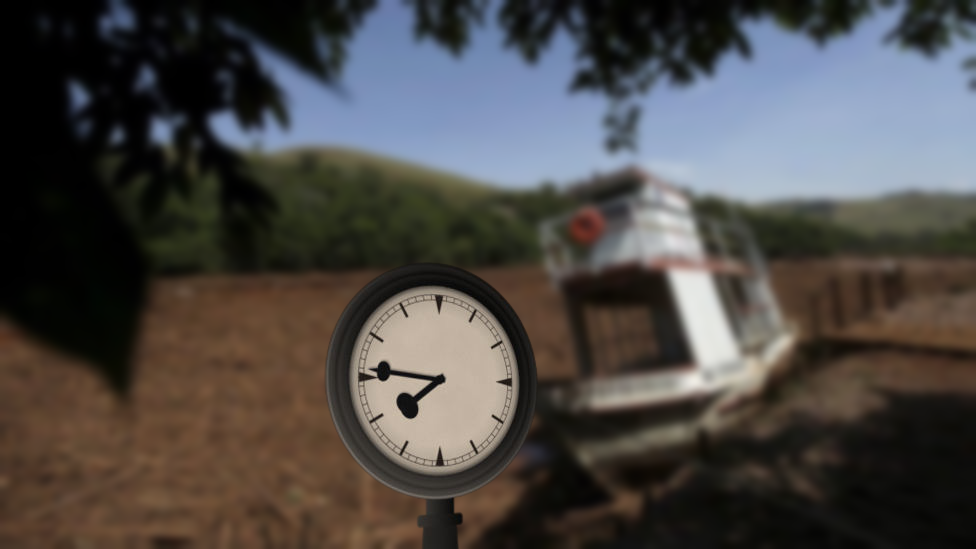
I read 7.46
